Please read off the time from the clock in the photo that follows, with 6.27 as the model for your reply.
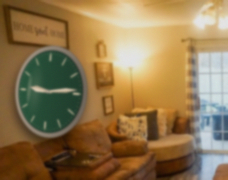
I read 9.14
